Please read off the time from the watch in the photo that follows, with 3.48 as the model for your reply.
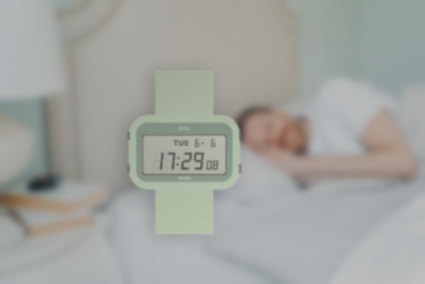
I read 17.29
